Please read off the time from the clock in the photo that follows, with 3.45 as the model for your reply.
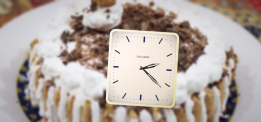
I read 2.22
